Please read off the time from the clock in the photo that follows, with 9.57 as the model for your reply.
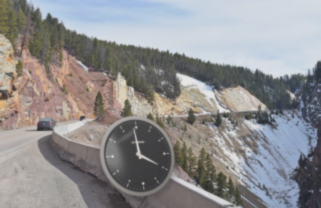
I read 3.59
